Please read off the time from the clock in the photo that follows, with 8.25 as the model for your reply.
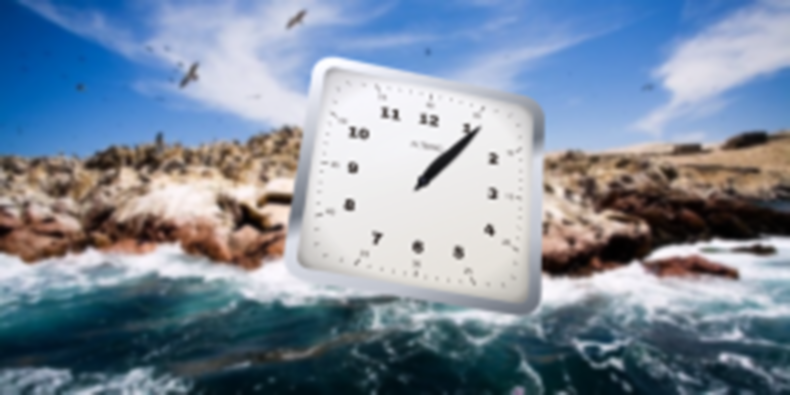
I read 1.06
